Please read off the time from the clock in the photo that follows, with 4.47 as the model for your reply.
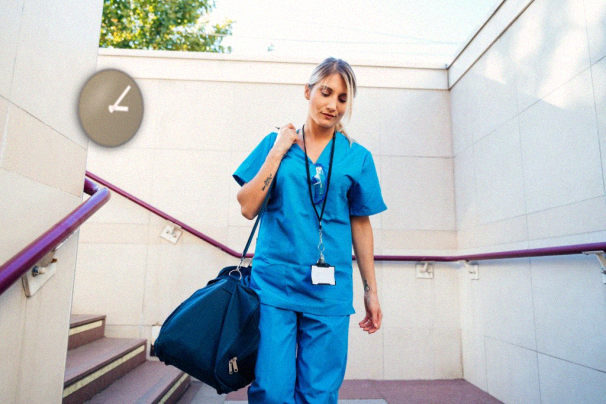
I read 3.07
